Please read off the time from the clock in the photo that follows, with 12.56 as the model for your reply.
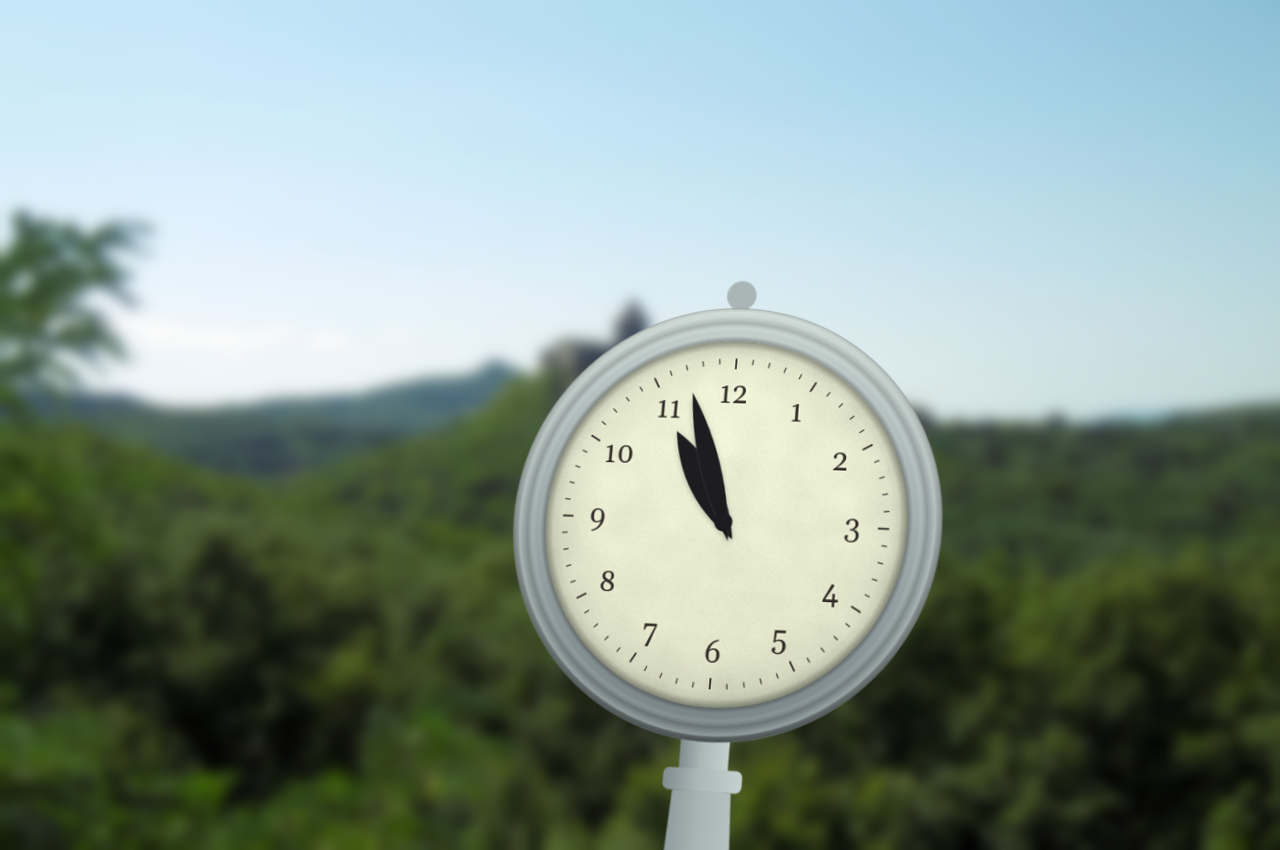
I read 10.57
